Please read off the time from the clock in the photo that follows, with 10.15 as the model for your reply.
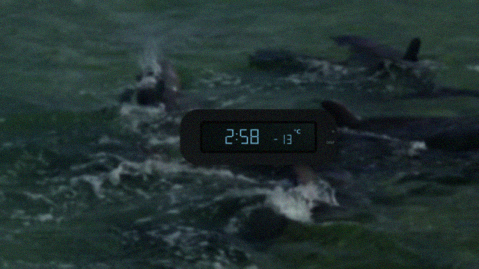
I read 2.58
